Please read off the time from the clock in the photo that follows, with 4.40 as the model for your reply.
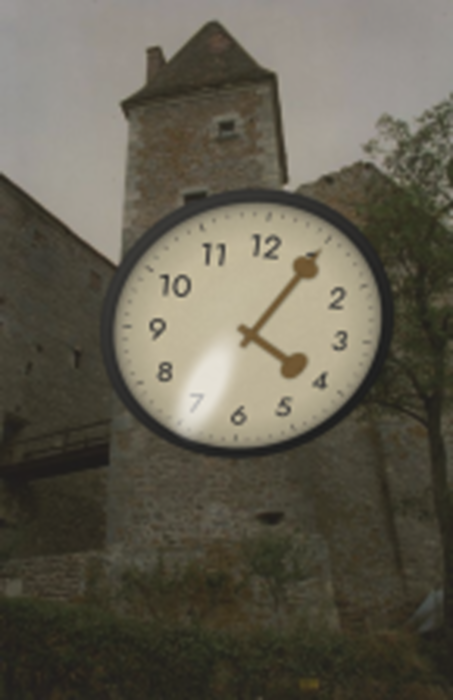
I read 4.05
